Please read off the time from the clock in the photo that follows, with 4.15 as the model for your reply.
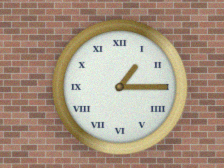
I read 1.15
